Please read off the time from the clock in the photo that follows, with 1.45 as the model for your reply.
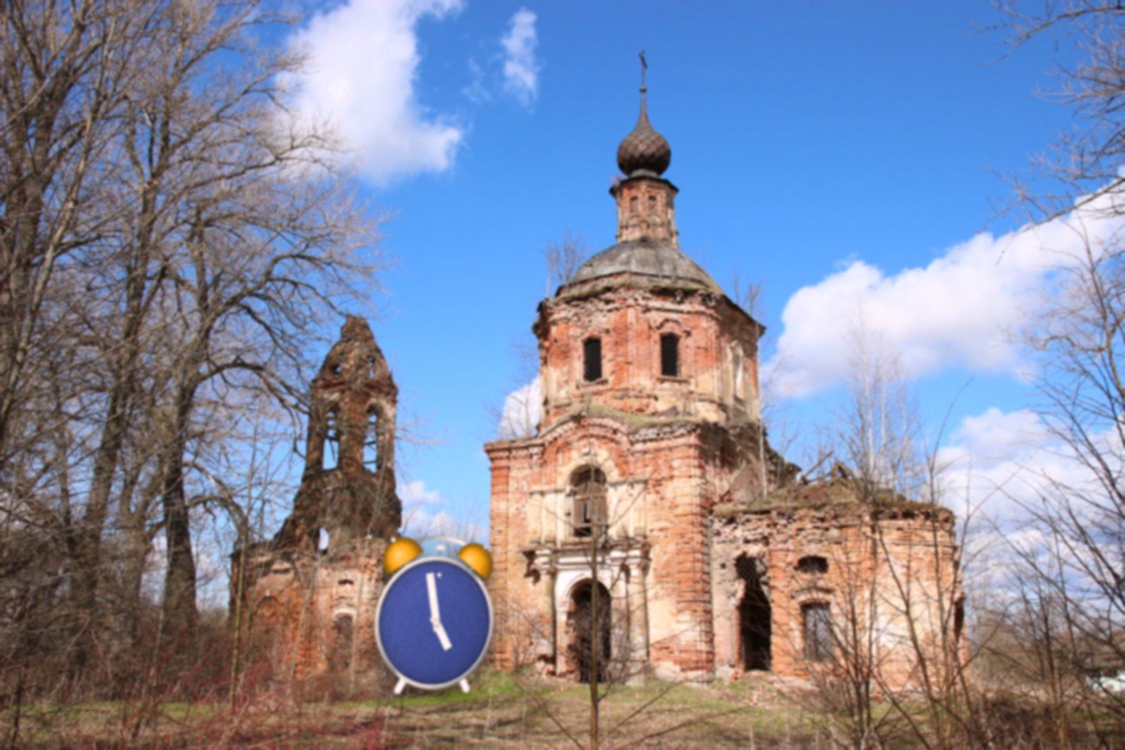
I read 4.58
